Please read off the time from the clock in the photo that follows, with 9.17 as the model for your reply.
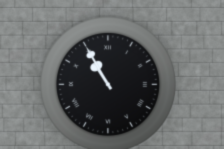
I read 10.55
